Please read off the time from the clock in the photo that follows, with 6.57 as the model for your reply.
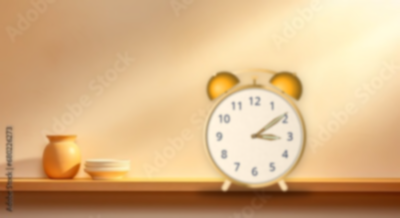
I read 3.09
